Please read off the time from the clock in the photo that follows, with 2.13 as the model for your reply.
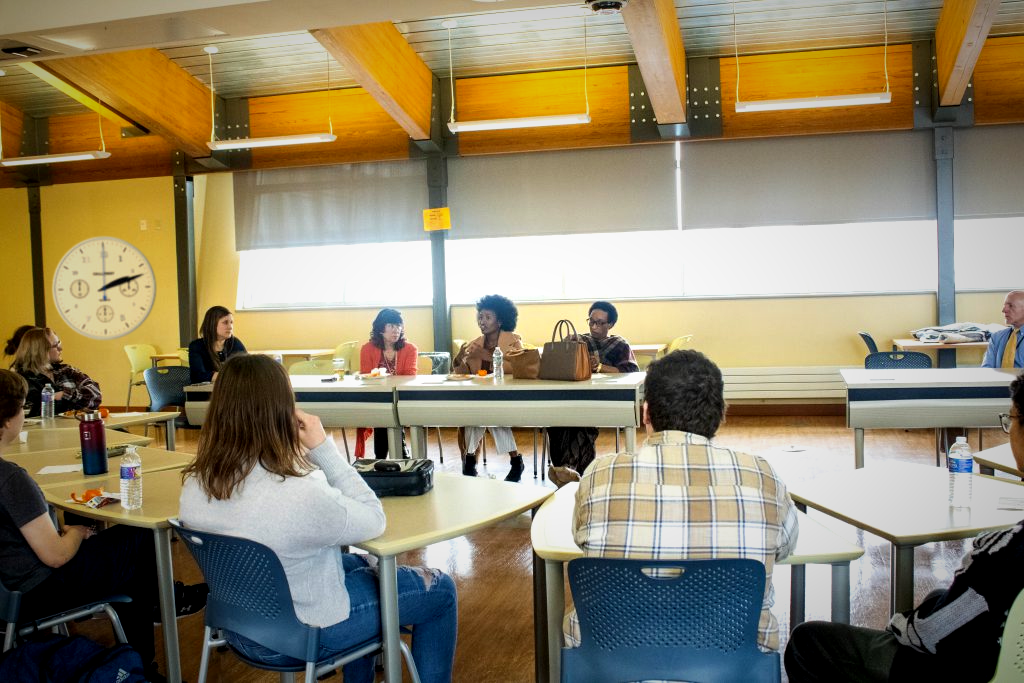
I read 2.12
